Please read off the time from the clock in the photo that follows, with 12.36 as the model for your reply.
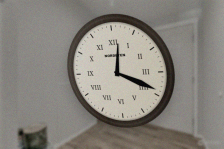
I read 12.19
